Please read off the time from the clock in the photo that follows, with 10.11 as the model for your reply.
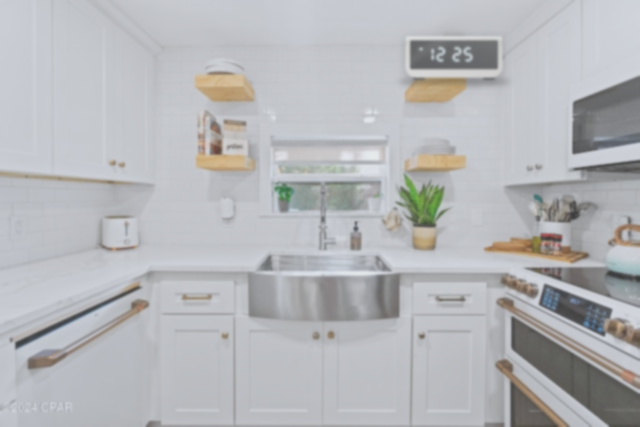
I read 12.25
